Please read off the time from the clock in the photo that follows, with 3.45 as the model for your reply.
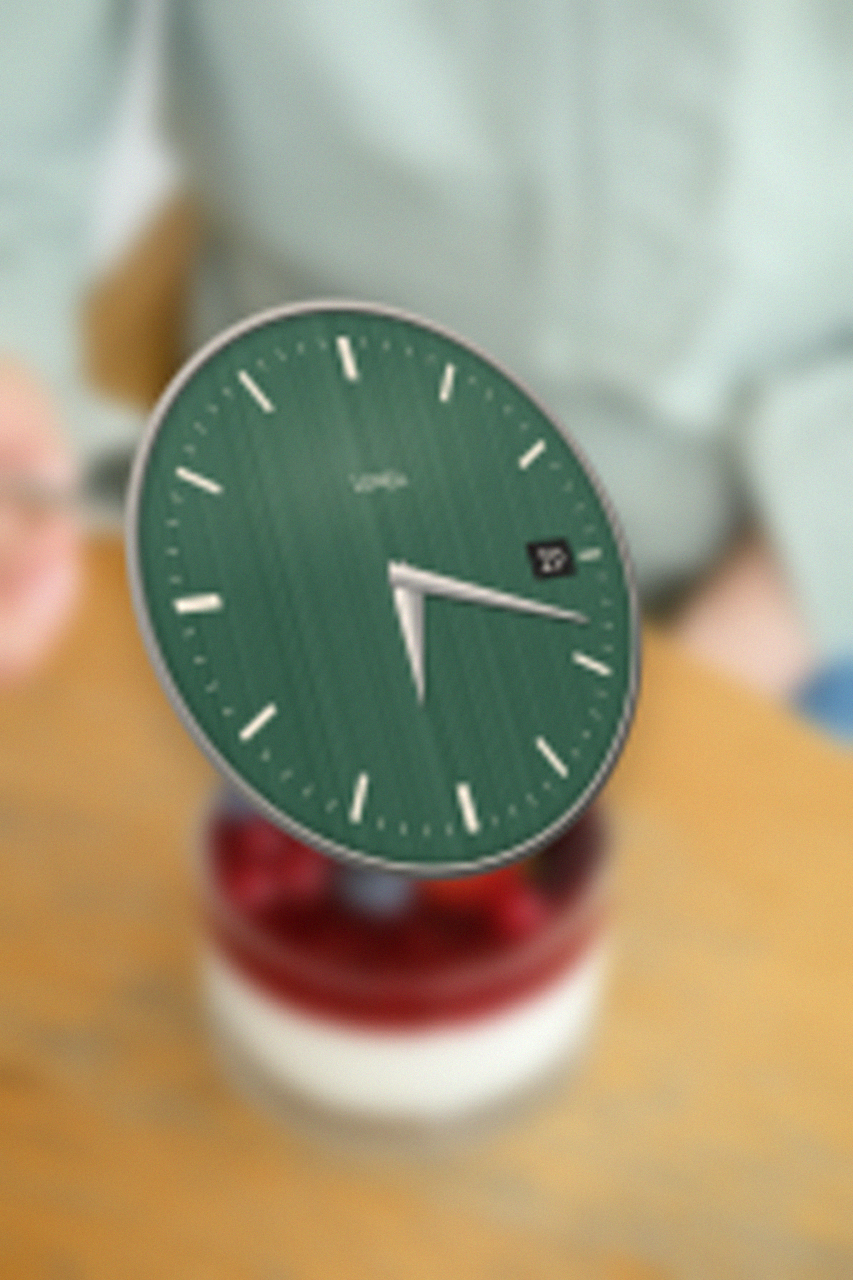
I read 6.18
